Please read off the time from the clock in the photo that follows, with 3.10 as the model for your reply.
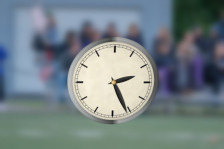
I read 2.26
